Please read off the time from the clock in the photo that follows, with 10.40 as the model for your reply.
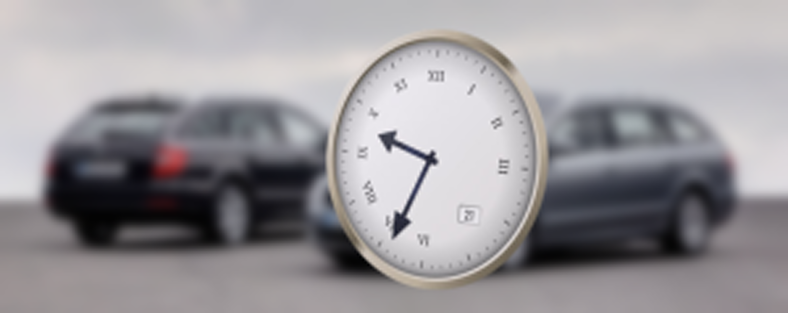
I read 9.34
